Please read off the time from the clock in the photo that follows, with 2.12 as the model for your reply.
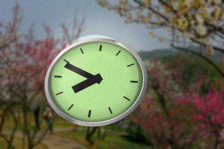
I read 7.49
